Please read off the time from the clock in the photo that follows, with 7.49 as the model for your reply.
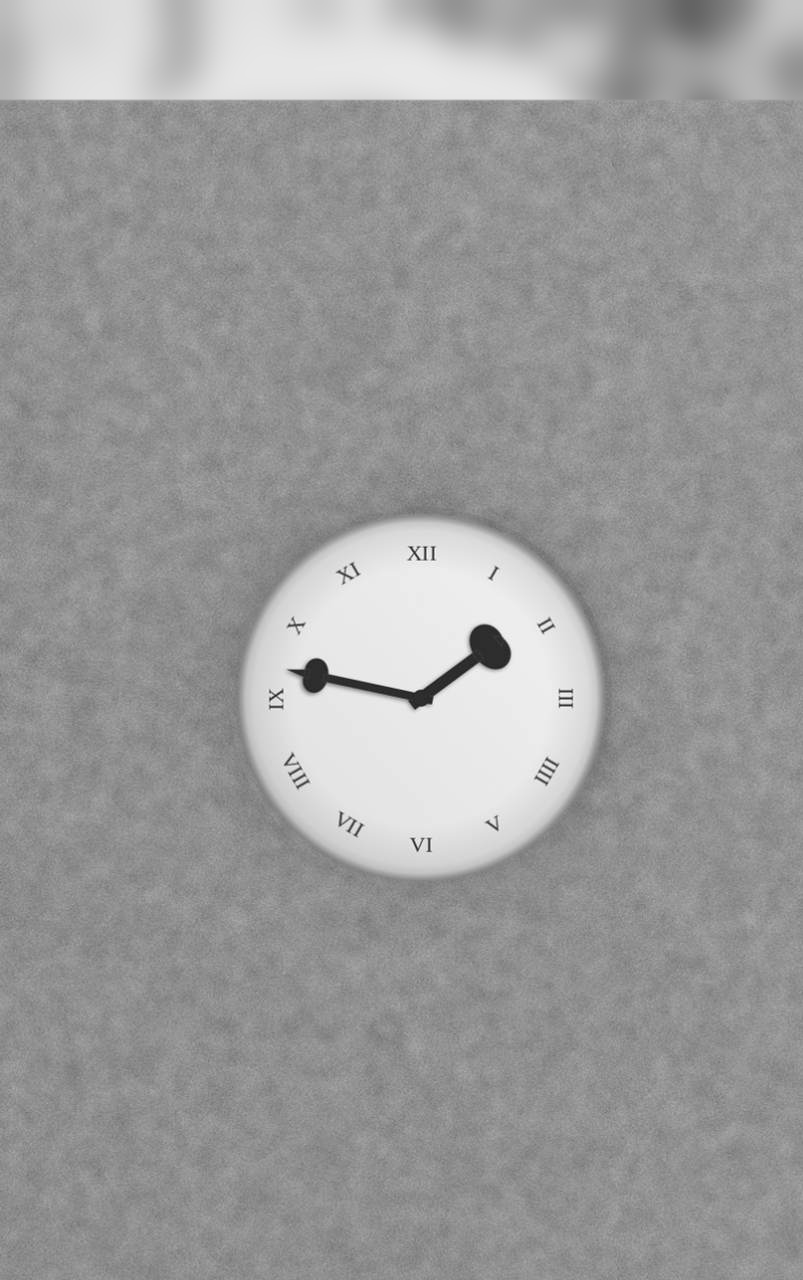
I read 1.47
